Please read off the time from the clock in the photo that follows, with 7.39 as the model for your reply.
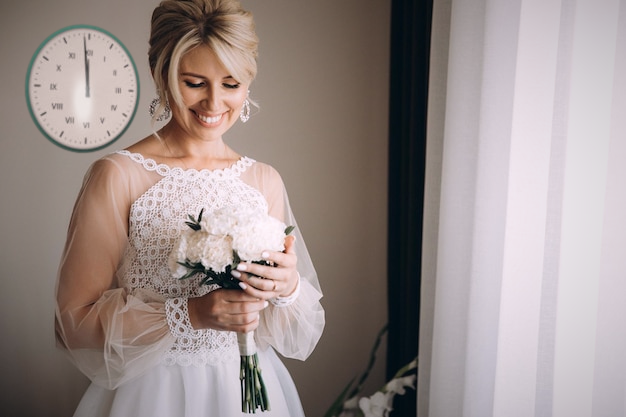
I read 11.59
